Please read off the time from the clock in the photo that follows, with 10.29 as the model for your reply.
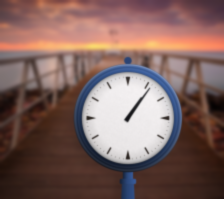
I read 1.06
